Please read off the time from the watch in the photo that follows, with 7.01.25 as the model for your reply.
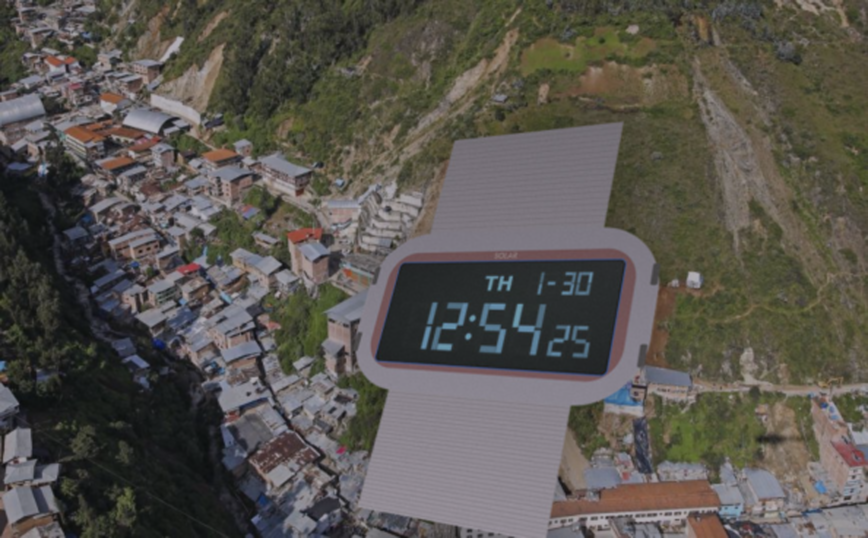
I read 12.54.25
